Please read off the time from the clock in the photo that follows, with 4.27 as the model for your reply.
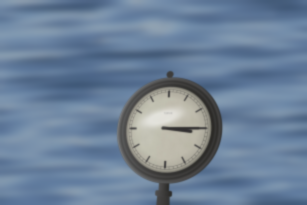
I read 3.15
